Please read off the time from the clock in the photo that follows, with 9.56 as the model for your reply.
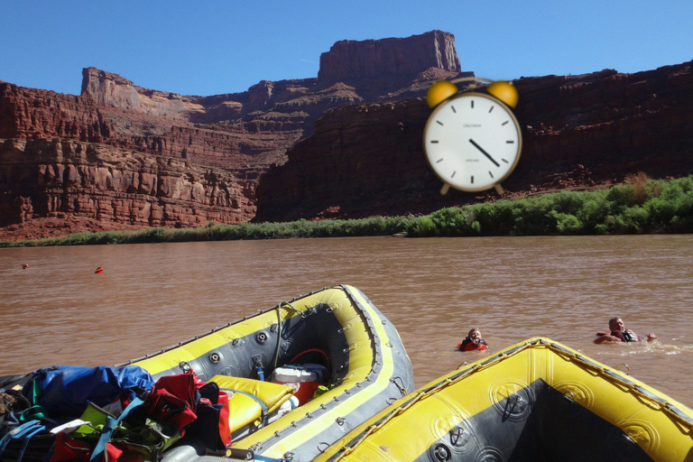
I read 4.22
